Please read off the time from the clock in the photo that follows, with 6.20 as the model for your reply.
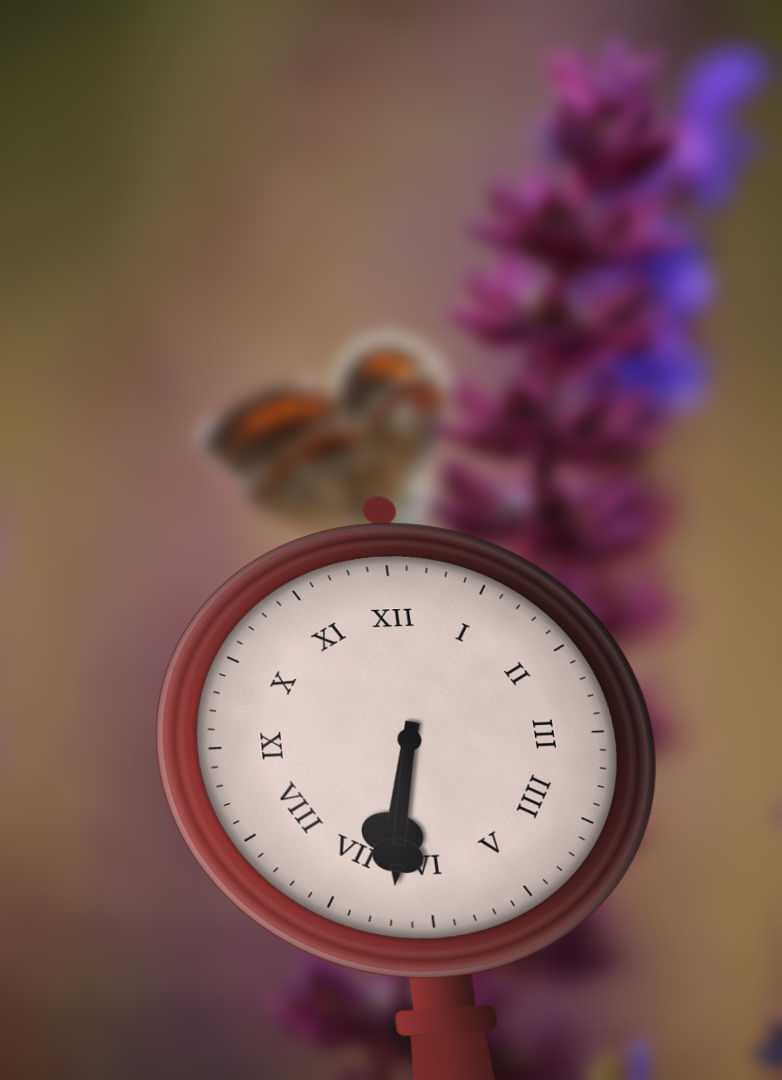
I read 6.32
